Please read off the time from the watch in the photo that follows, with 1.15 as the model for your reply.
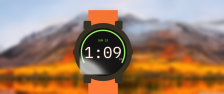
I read 1.09
